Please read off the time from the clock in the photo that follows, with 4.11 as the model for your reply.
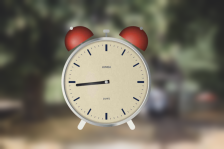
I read 8.44
